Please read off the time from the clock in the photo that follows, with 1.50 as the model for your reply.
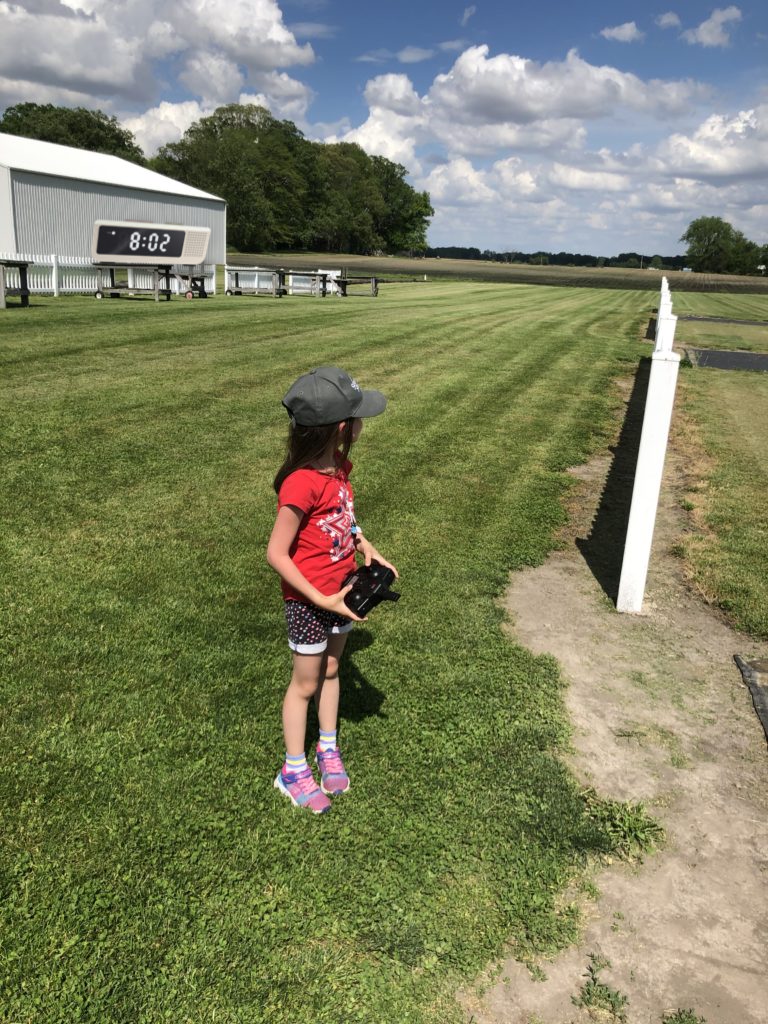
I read 8.02
